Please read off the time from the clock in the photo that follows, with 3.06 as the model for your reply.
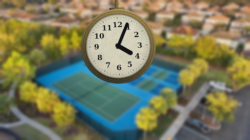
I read 4.04
